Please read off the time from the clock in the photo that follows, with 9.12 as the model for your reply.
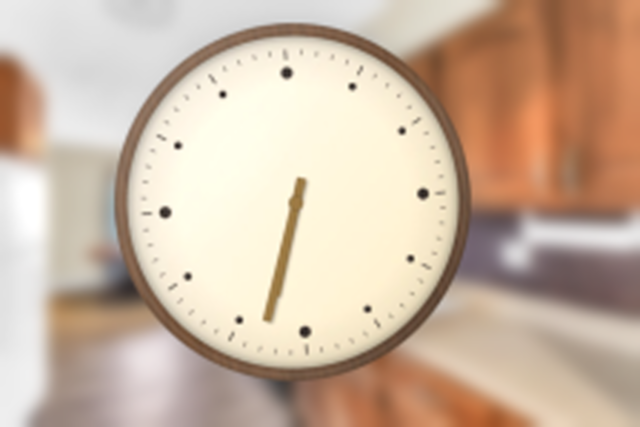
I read 6.33
